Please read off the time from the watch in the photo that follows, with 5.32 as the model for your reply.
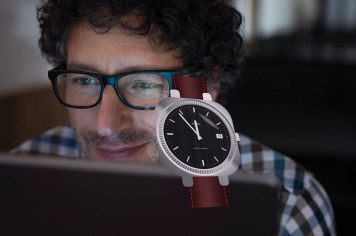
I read 11.54
